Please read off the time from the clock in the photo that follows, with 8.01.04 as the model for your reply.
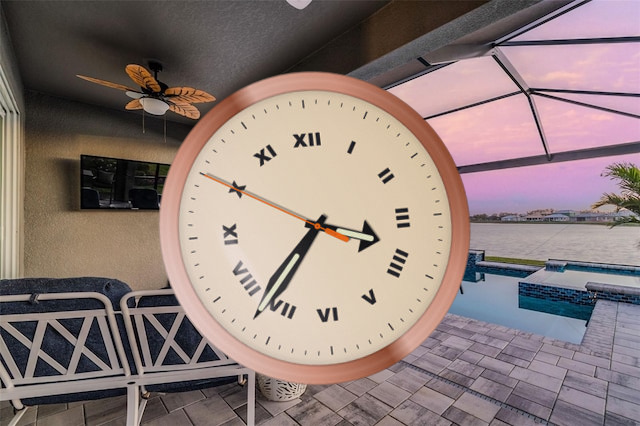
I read 3.36.50
